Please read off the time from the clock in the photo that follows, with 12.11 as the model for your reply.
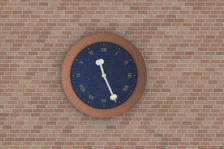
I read 11.26
